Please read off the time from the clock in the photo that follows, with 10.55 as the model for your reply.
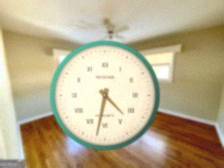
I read 4.32
